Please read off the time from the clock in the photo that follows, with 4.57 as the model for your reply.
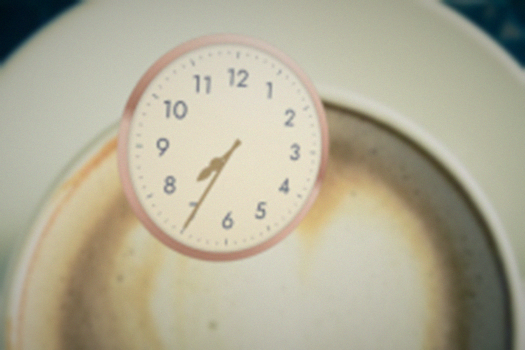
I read 7.35
